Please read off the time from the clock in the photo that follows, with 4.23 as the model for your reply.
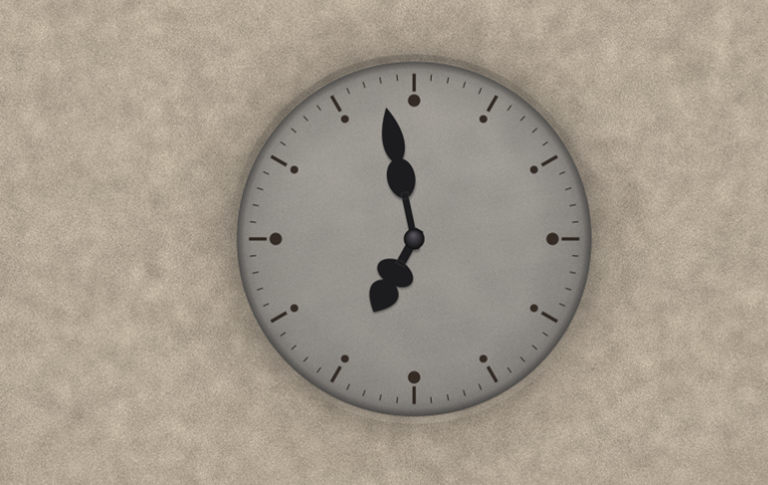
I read 6.58
